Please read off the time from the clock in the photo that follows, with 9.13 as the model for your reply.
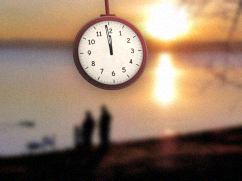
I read 11.59
